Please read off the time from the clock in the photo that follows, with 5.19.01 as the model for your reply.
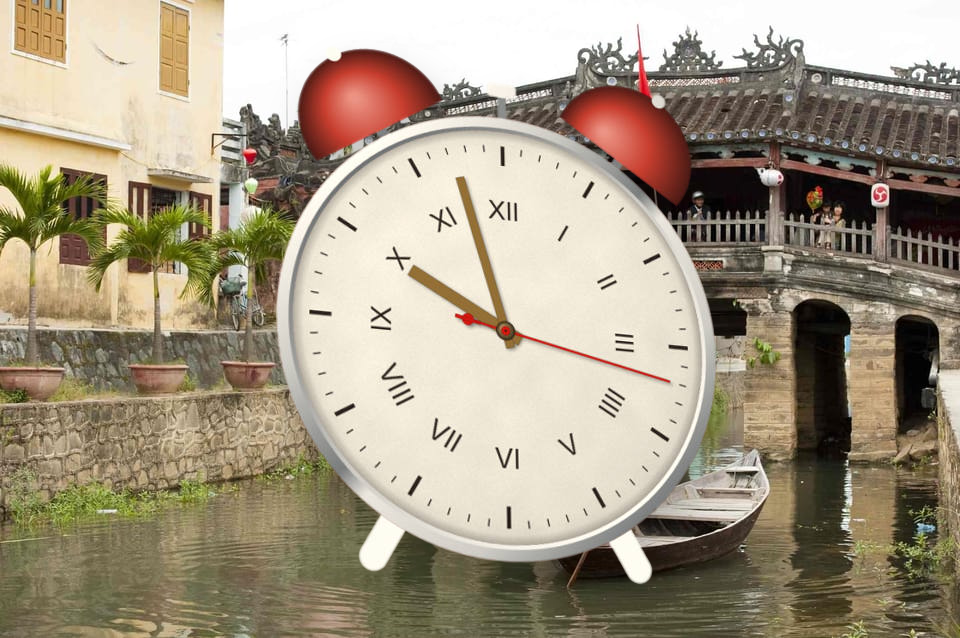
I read 9.57.17
